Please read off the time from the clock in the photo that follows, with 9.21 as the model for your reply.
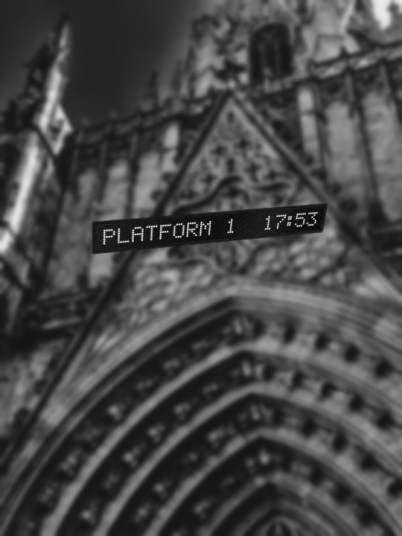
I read 17.53
